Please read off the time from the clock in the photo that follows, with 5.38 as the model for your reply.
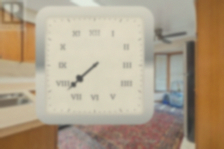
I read 7.38
